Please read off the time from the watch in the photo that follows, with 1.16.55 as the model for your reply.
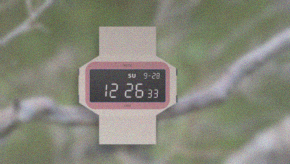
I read 12.26.33
